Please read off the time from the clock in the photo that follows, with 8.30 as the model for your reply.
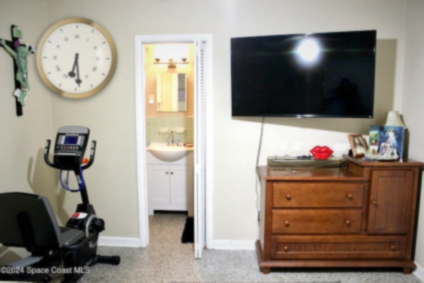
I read 6.29
